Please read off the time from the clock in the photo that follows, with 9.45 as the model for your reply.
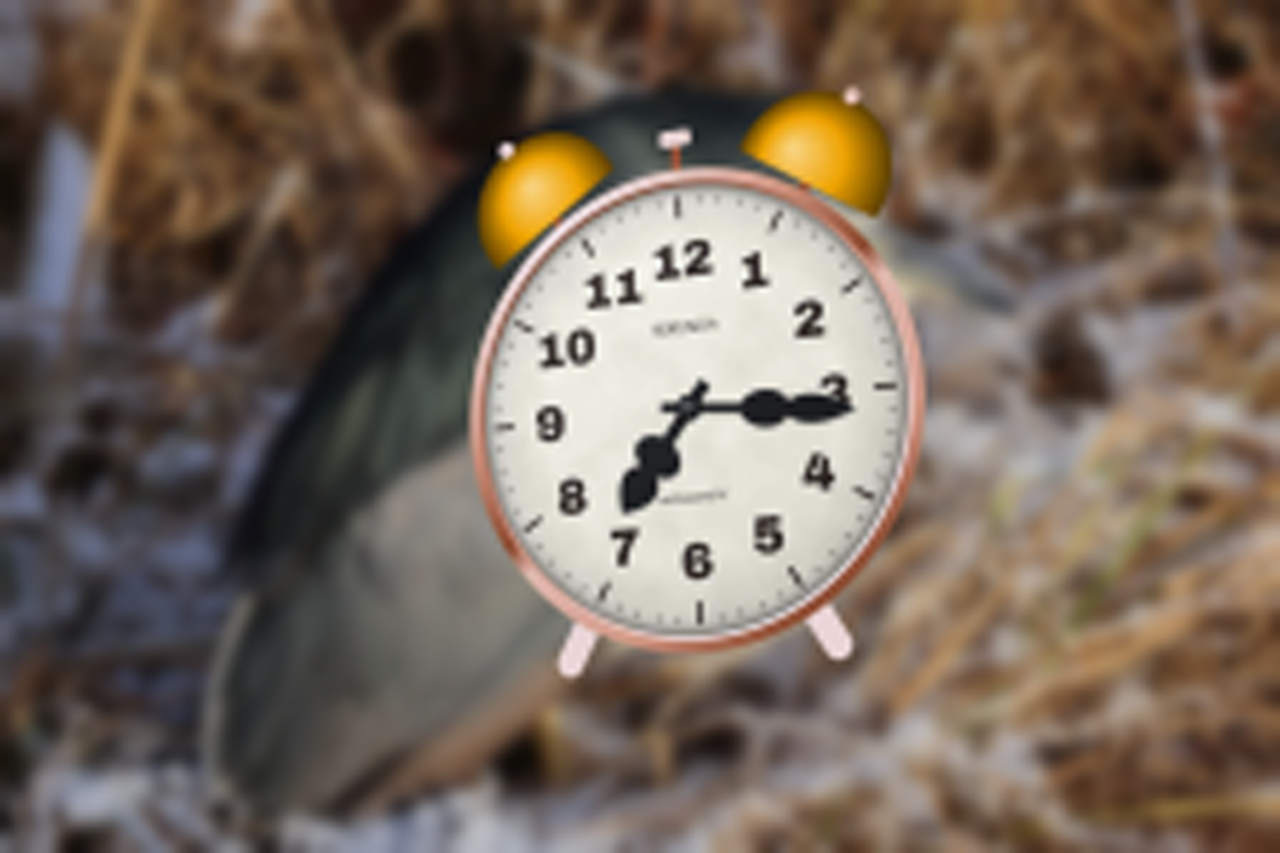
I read 7.16
